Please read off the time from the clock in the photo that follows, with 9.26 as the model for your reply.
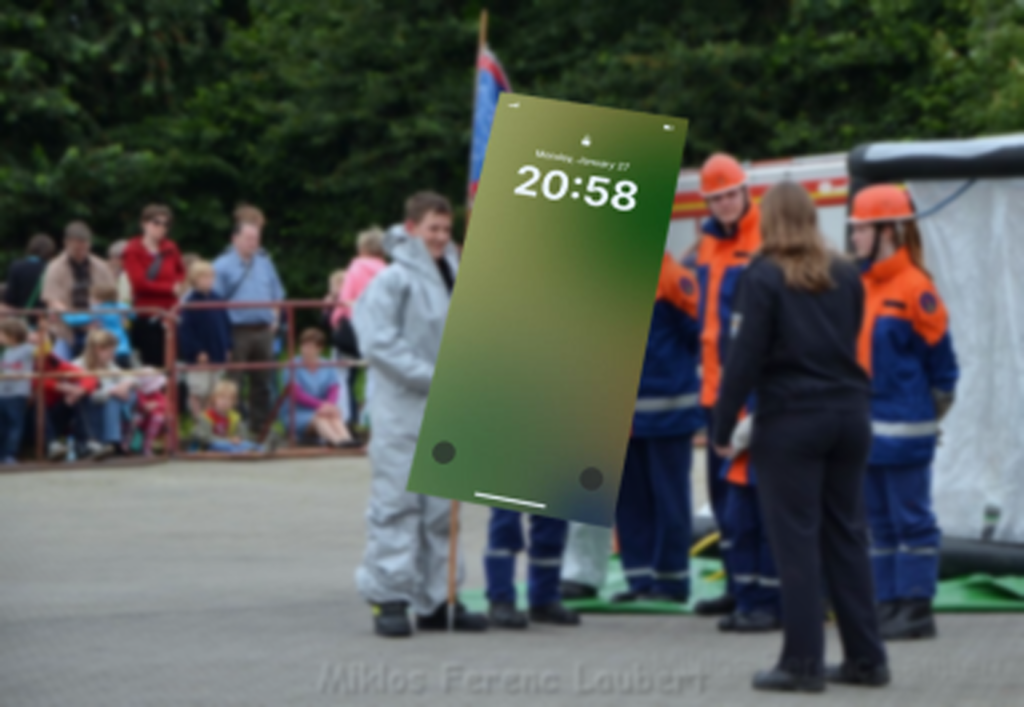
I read 20.58
